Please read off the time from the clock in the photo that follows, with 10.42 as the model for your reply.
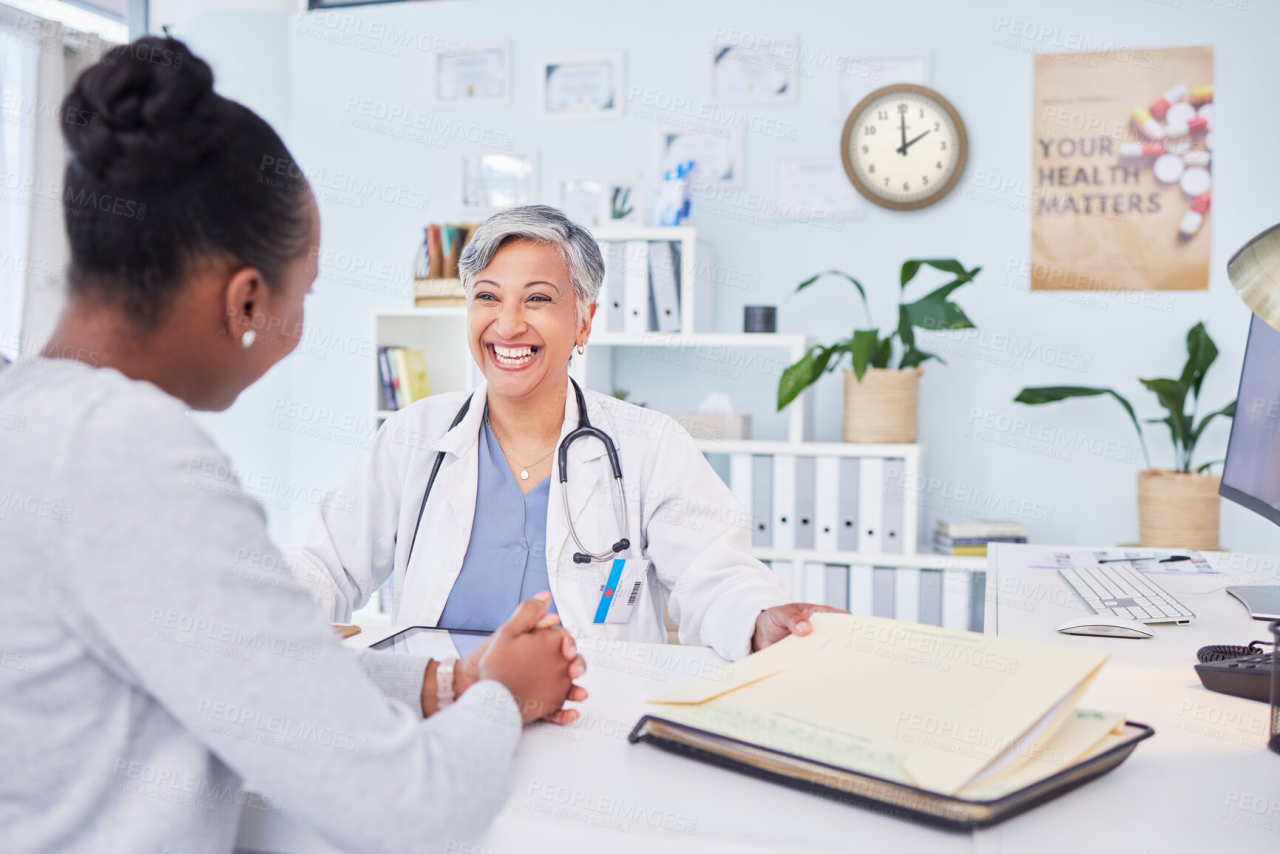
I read 2.00
